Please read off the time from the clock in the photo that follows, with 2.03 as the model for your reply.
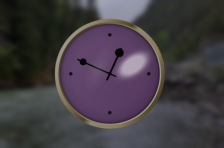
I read 12.49
